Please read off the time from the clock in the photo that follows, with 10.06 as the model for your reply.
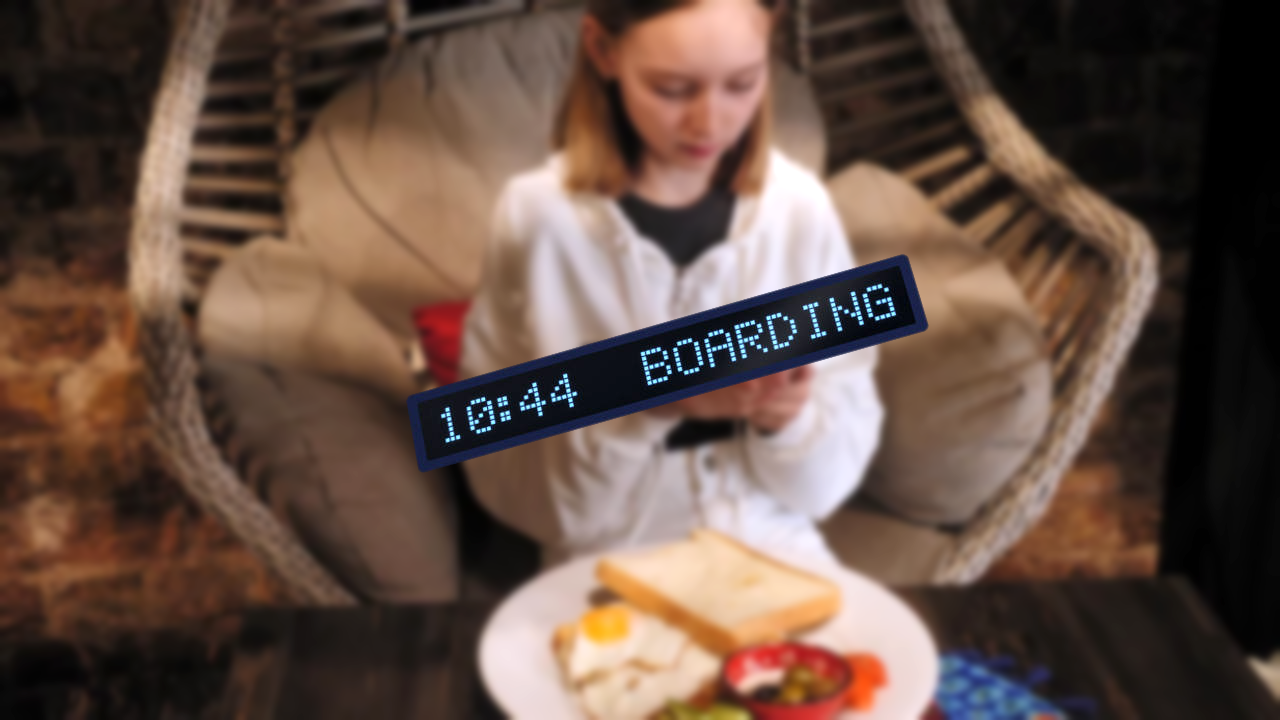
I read 10.44
